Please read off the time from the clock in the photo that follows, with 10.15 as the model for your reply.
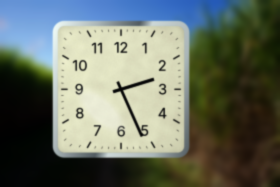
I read 2.26
